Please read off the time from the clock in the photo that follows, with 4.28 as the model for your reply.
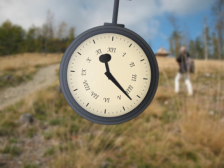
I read 11.22
